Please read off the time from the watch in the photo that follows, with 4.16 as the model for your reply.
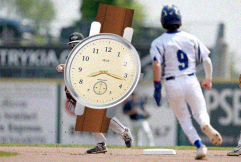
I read 8.17
